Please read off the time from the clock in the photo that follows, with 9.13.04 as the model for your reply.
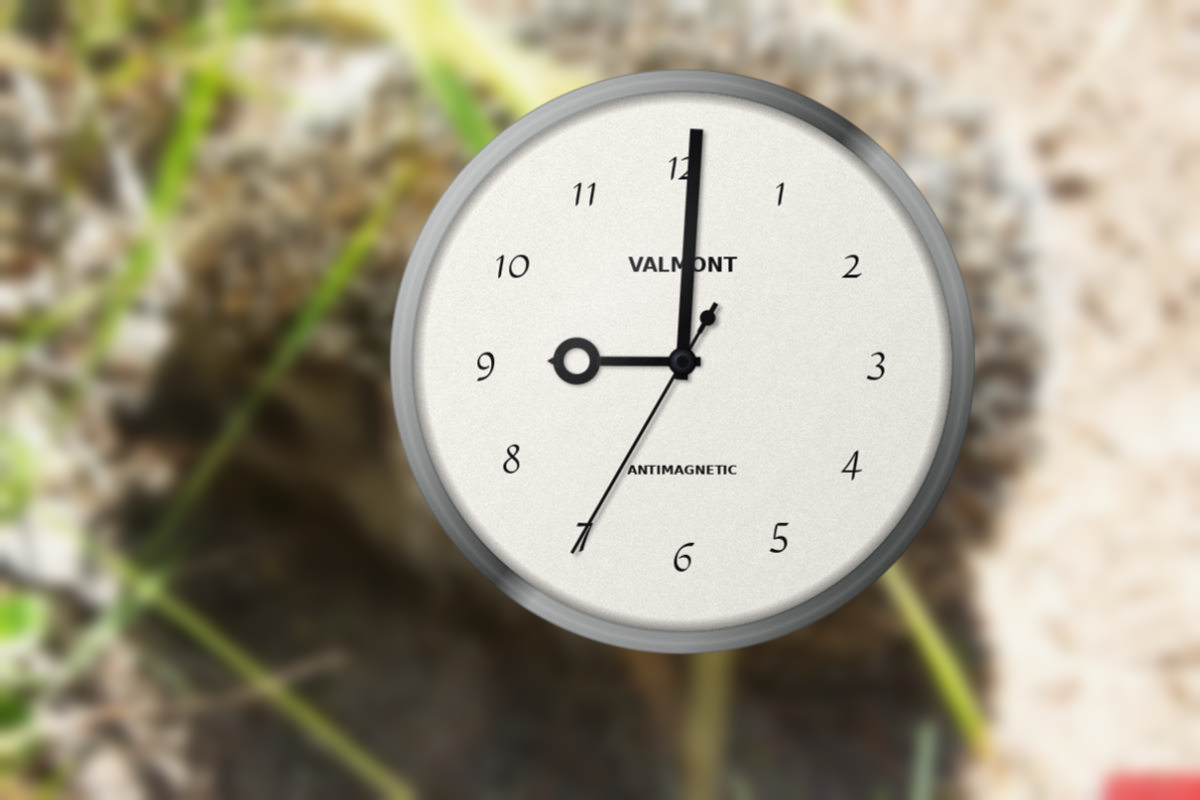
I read 9.00.35
